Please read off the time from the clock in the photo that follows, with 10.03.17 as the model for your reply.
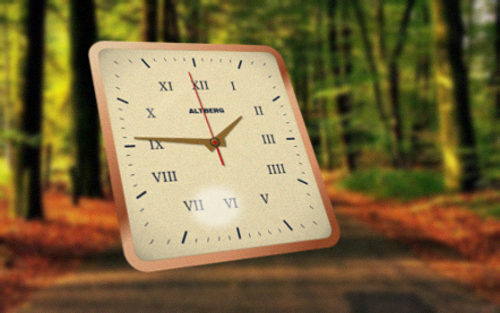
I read 1.45.59
